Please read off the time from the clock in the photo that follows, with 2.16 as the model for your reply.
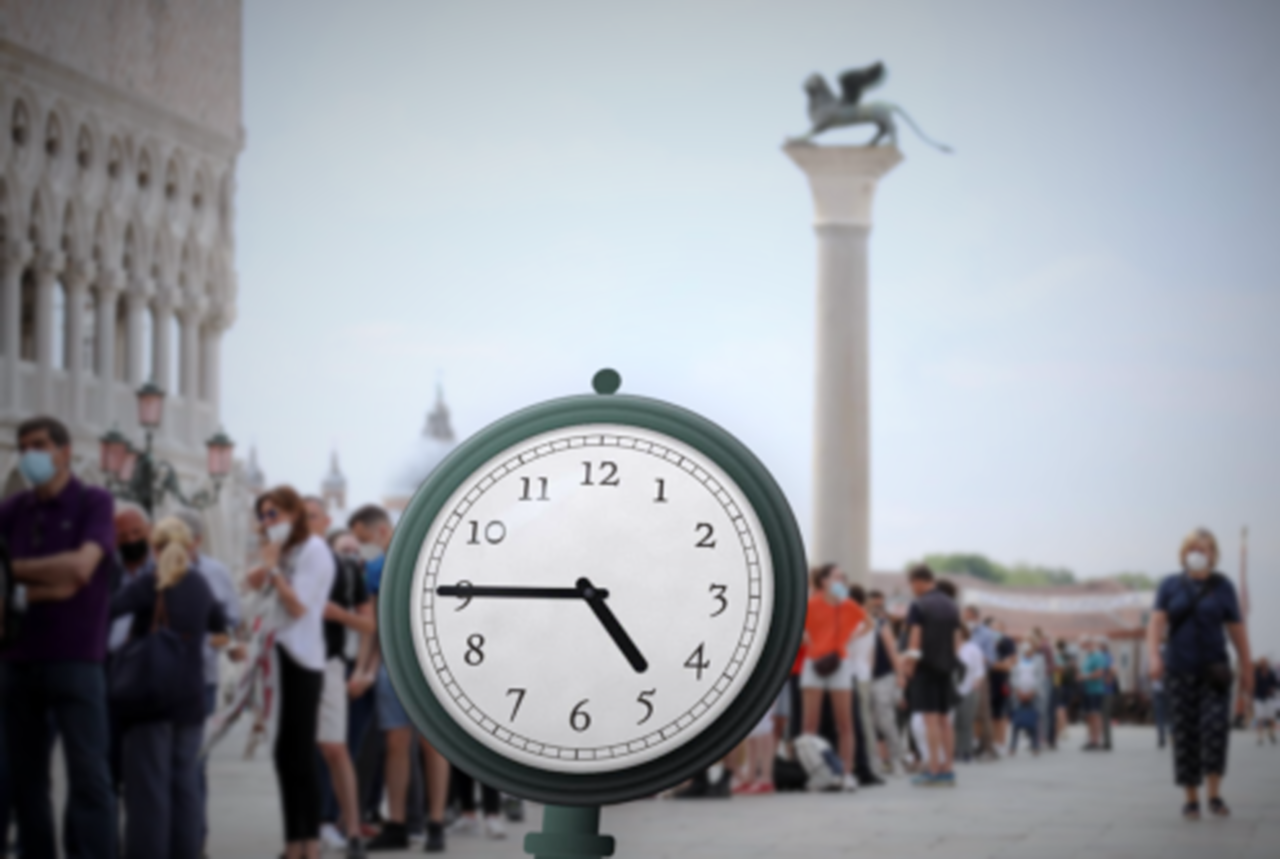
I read 4.45
